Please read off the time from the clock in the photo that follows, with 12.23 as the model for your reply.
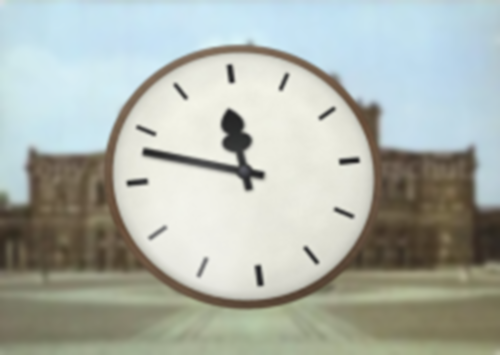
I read 11.48
